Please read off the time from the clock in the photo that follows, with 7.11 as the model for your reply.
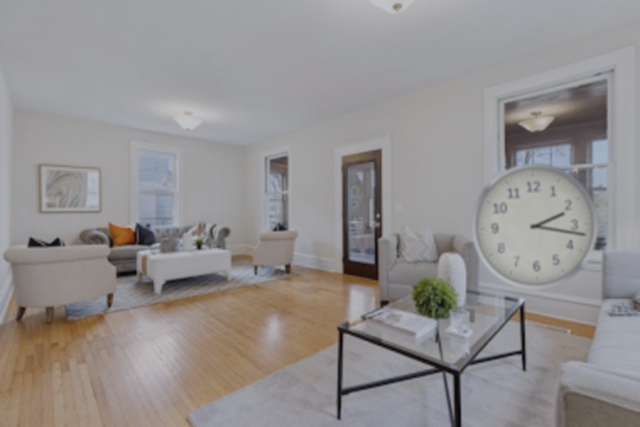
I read 2.17
